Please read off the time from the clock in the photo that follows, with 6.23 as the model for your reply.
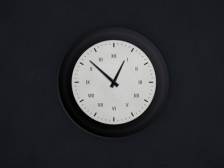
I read 12.52
